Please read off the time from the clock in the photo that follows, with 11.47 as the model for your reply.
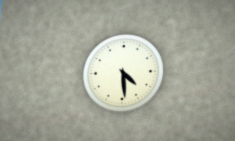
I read 4.29
